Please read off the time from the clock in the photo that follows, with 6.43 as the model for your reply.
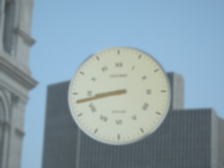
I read 8.43
